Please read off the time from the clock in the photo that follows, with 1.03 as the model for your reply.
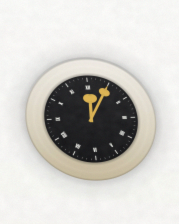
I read 12.05
